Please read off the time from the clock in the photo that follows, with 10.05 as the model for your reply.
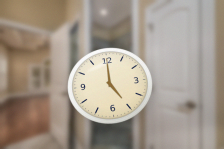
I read 5.00
